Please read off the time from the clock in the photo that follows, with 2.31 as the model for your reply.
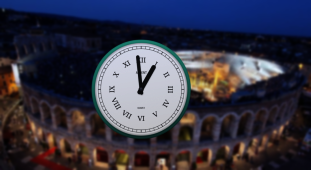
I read 12.59
